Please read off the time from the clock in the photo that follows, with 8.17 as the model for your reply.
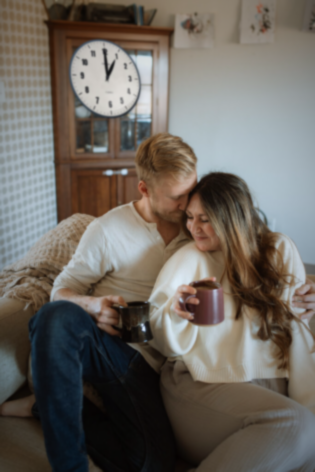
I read 1.00
